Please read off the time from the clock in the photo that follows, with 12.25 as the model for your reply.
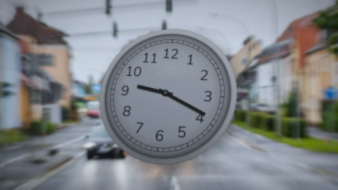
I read 9.19
